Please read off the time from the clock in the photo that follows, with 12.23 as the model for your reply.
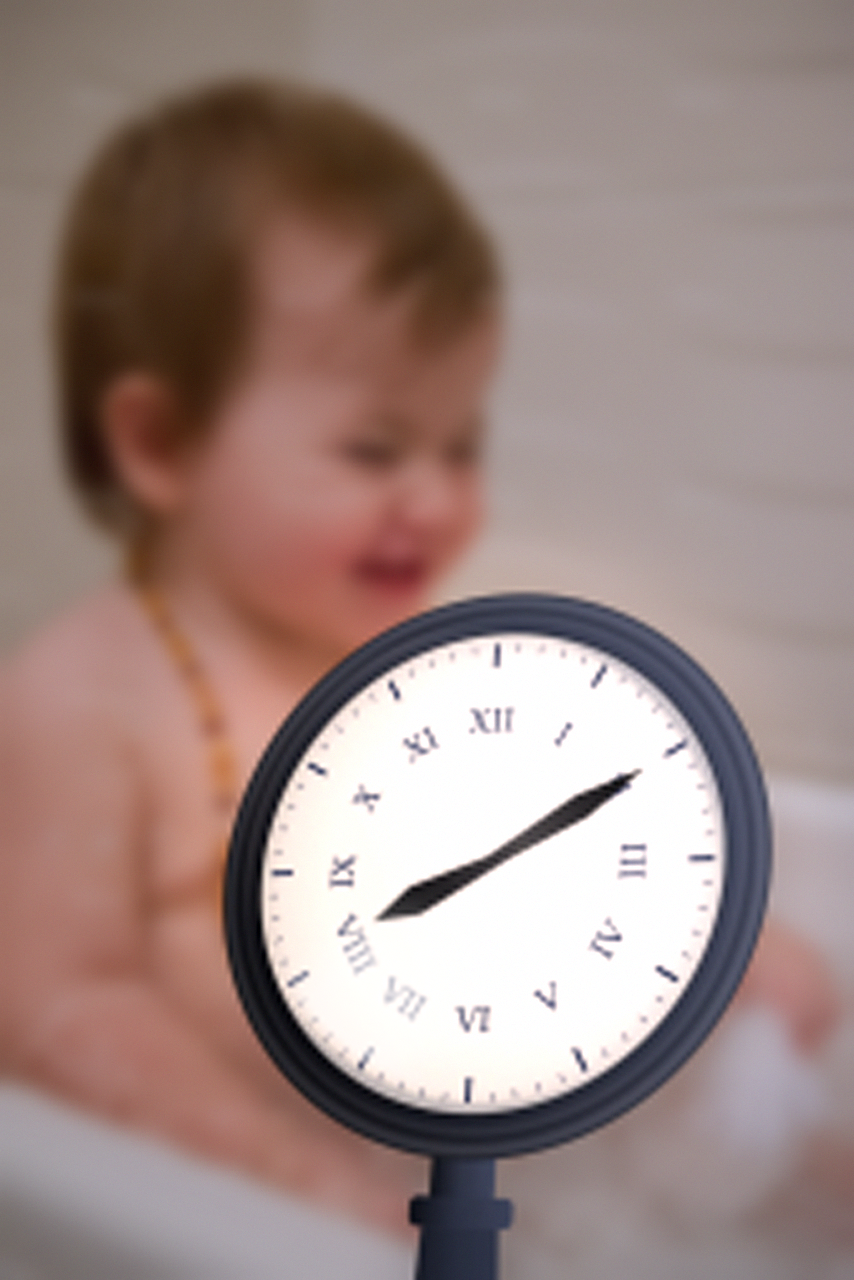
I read 8.10
